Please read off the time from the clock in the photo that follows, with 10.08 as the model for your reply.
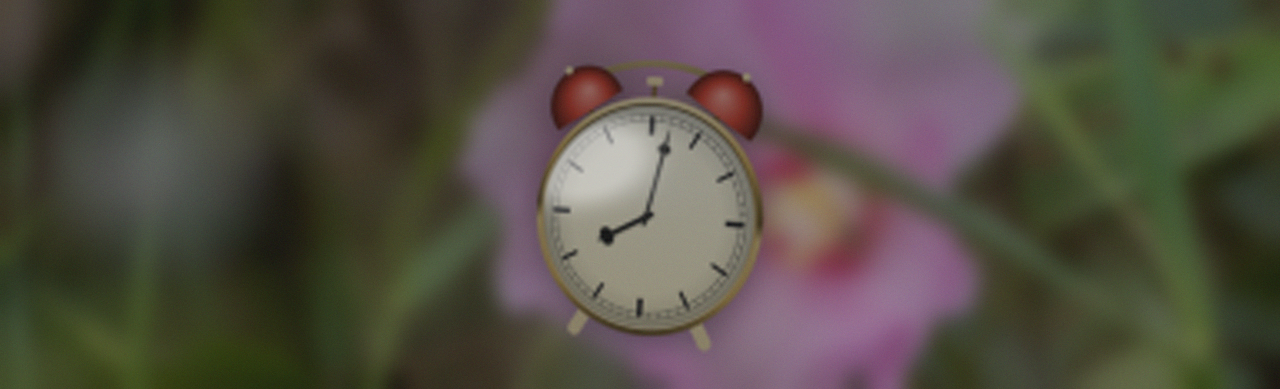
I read 8.02
